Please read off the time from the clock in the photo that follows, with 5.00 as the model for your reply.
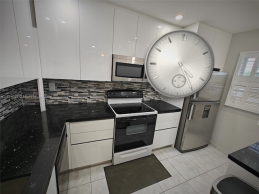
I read 4.25
